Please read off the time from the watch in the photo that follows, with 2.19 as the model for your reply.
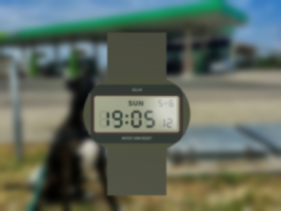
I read 19.05
